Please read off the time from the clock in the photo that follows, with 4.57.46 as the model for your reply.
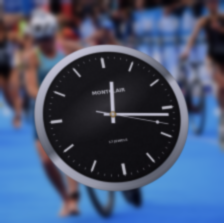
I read 12.16.18
